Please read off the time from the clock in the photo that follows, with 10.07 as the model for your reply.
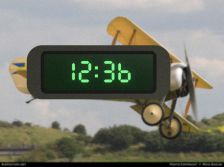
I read 12.36
